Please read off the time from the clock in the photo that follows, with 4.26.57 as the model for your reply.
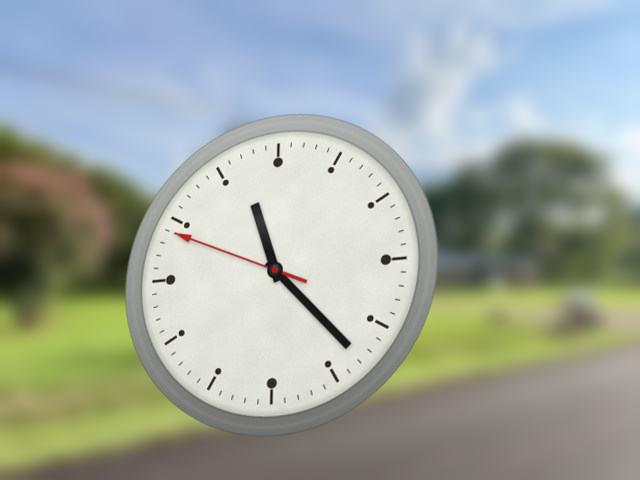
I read 11.22.49
